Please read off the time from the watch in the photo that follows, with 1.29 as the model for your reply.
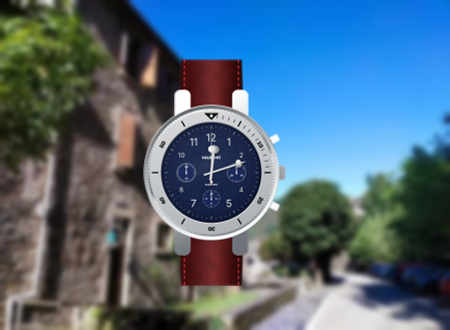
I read 12.12
